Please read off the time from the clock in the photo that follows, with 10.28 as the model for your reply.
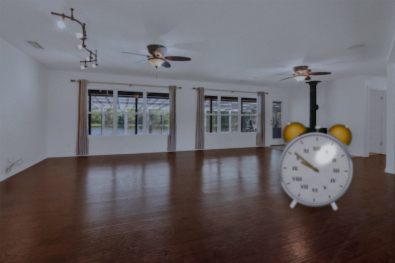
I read 9.51
